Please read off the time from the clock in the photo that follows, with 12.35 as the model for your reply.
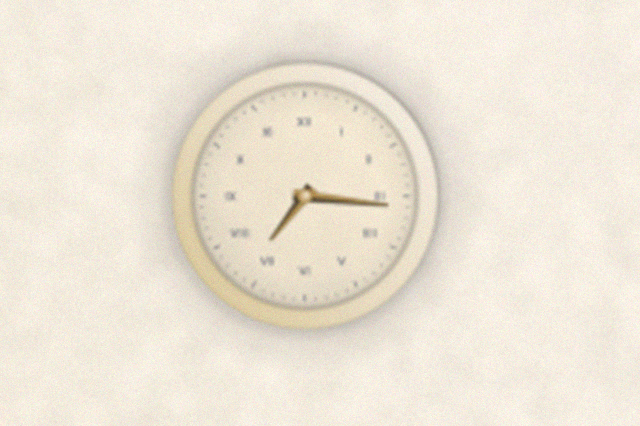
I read 7.16
